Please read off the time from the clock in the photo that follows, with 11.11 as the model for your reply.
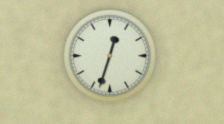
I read 12.33
